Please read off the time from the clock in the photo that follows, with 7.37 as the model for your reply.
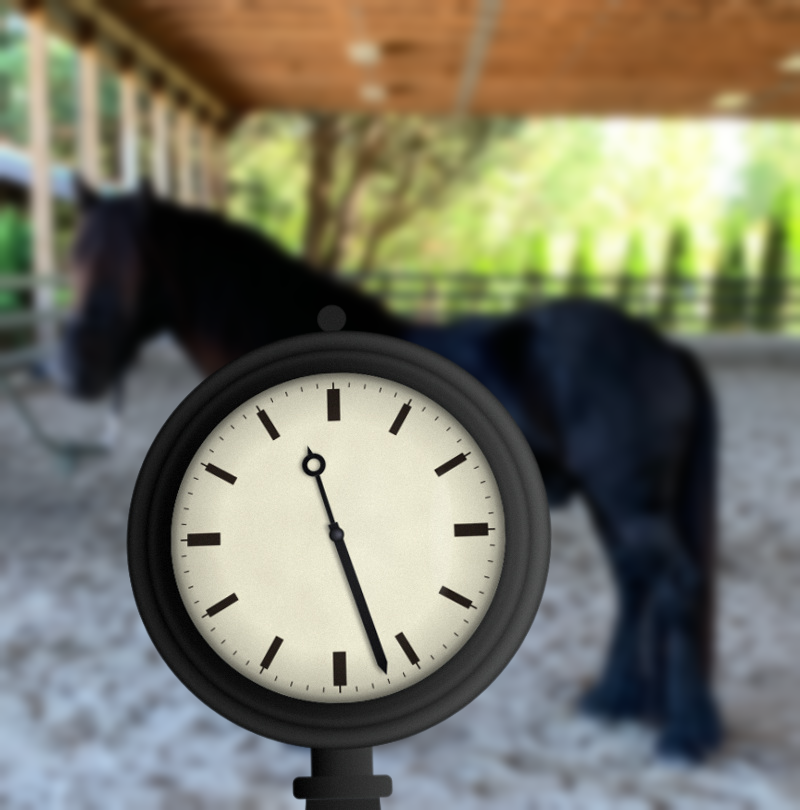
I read 11.27
